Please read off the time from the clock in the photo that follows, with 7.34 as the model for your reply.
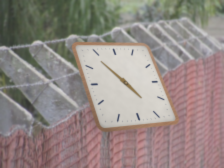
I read 4.54
